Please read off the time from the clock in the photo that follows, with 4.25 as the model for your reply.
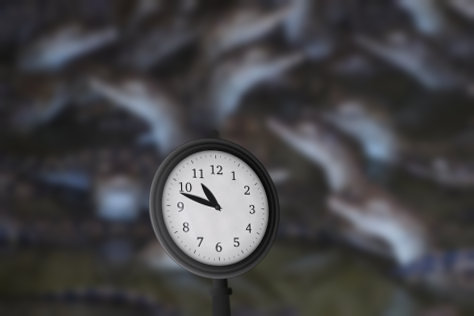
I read 10.48
